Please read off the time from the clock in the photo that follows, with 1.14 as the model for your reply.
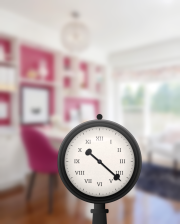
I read 10.22
